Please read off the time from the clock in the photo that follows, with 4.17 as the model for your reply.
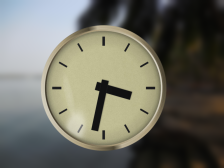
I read 3.32
